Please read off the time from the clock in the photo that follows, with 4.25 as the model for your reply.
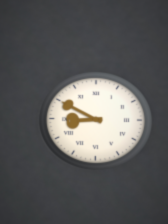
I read 8.50
